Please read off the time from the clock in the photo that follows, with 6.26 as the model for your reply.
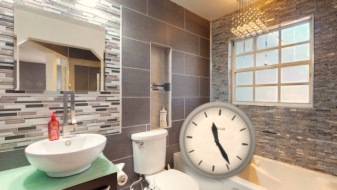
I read 11.24
